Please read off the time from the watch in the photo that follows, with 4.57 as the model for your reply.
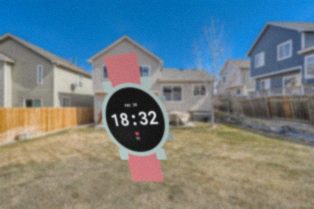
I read 18.32
